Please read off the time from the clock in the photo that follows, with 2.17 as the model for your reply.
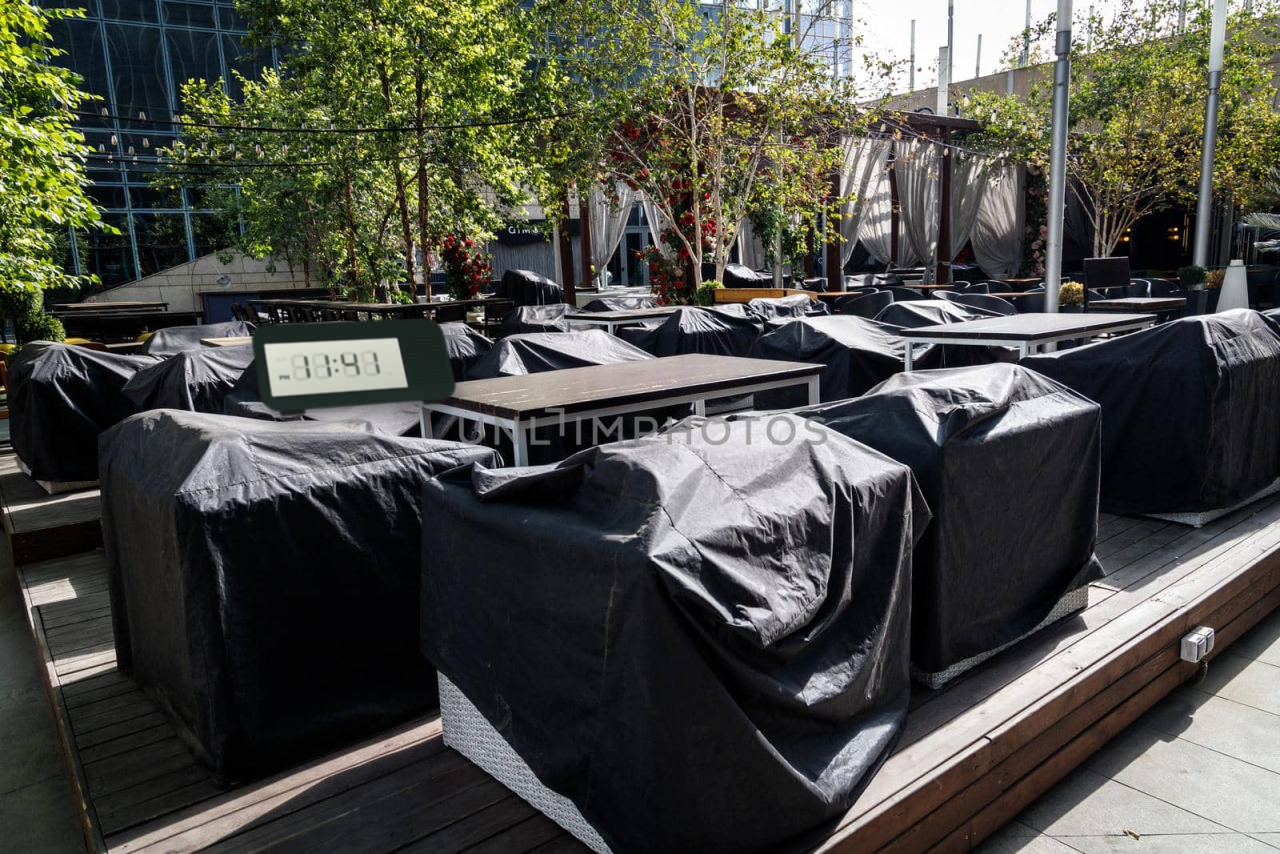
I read 11.41
